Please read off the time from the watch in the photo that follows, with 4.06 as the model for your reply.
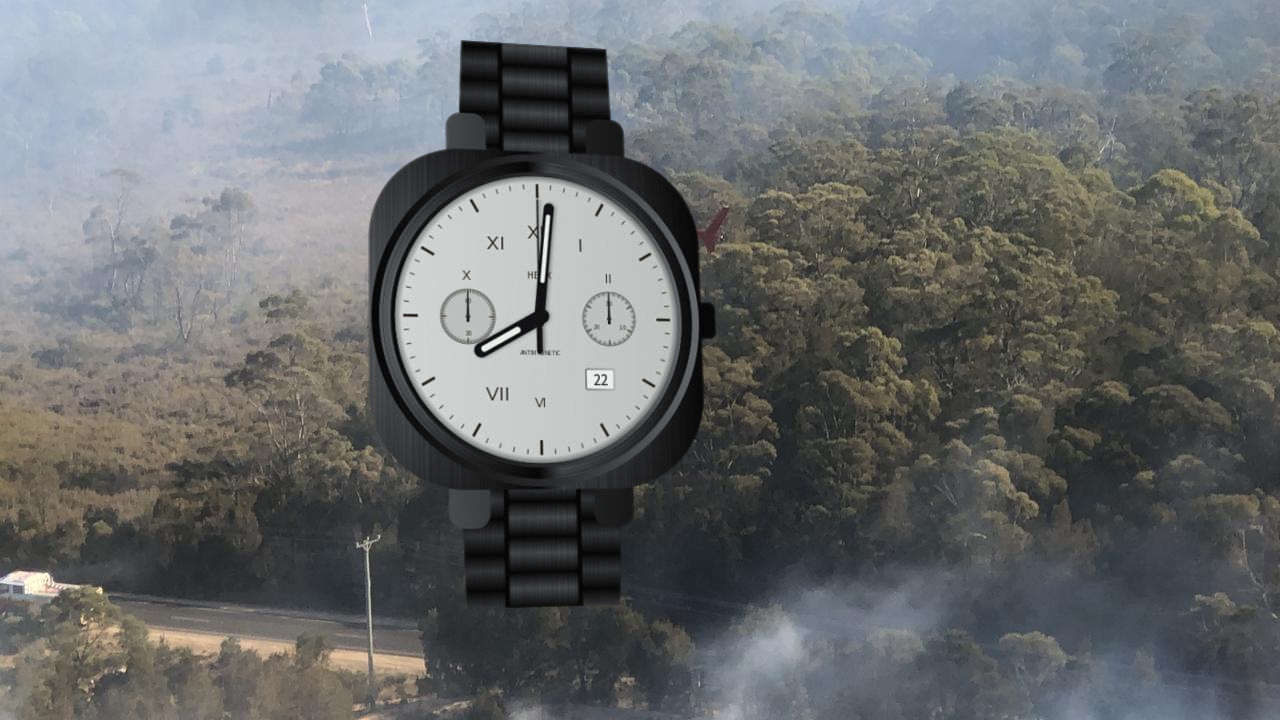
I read 8.01
